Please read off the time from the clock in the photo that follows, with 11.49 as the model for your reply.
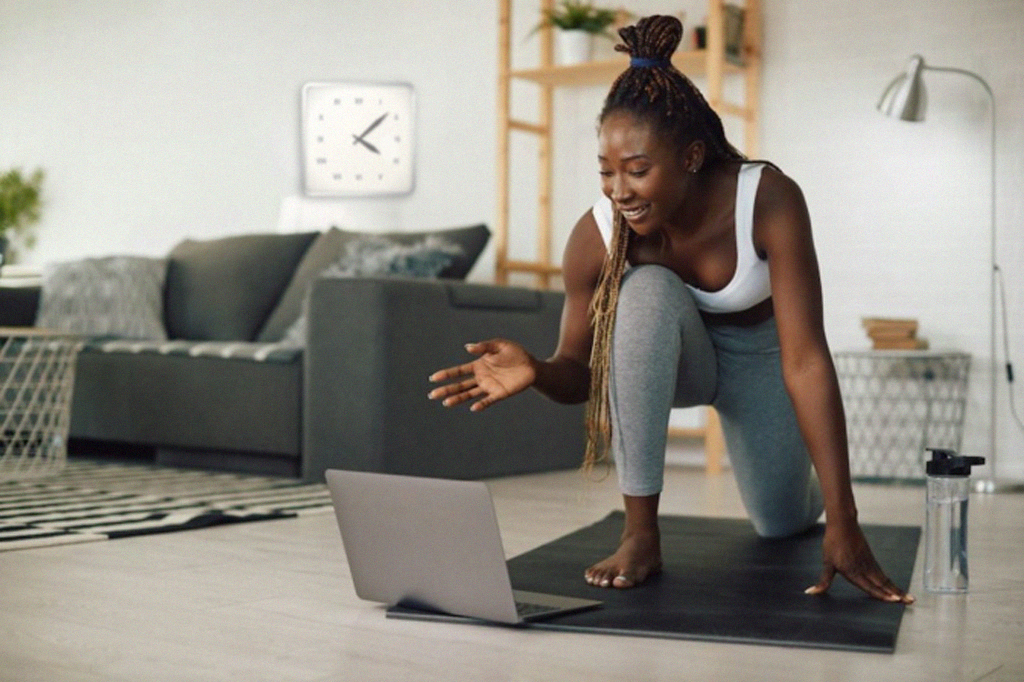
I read 4.08
